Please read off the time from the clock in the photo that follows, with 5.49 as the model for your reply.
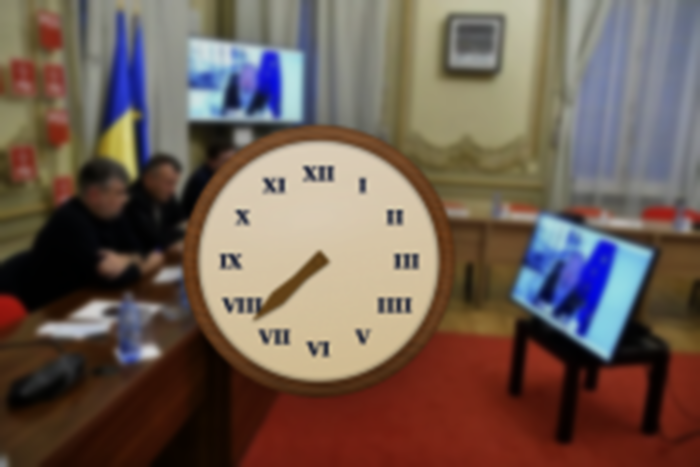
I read 7.38
